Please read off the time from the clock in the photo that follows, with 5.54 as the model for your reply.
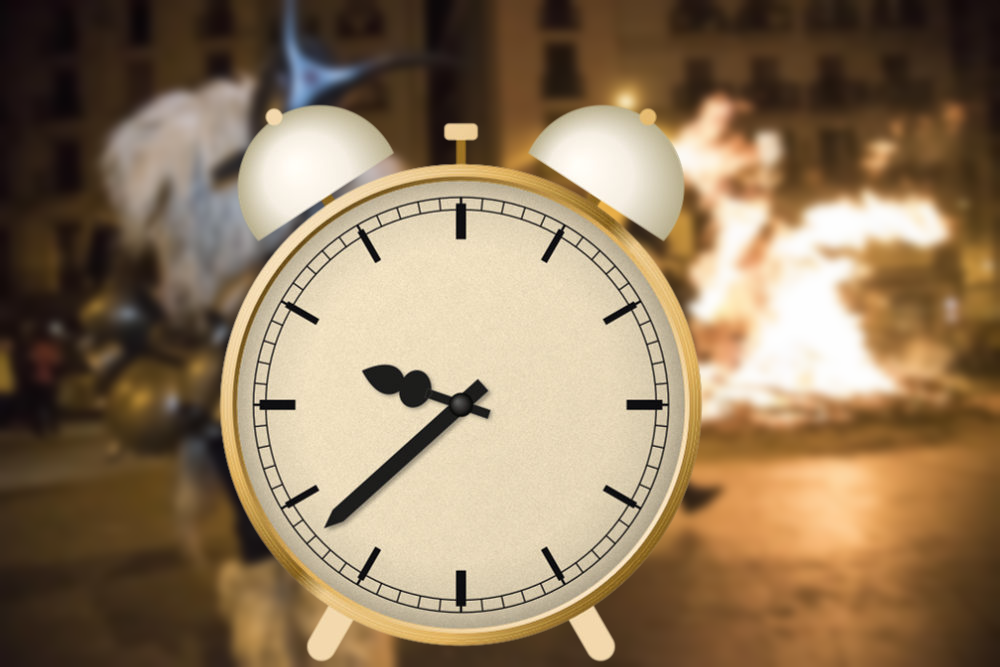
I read 9.38
